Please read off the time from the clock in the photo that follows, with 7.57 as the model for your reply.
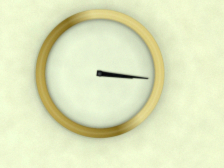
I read 3.16
